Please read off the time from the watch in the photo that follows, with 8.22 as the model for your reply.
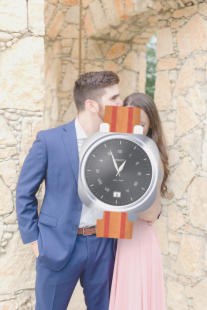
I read 12.56
